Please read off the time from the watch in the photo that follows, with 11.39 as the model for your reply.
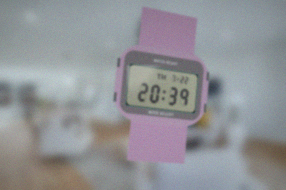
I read 20.39
